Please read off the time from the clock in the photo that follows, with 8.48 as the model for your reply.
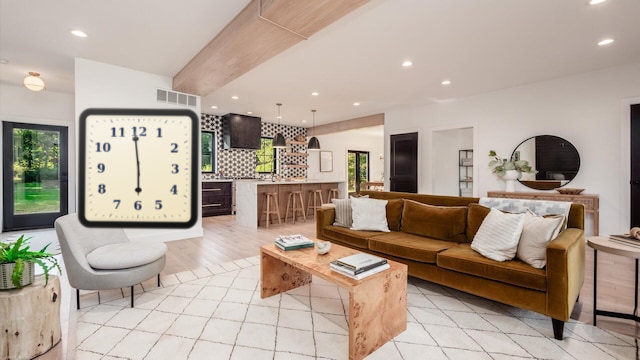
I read 5.59
